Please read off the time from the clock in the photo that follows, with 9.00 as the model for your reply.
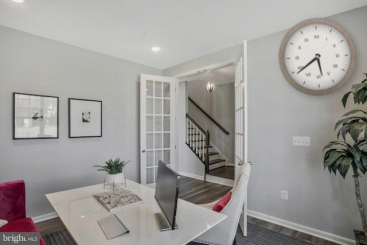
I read 5.39
